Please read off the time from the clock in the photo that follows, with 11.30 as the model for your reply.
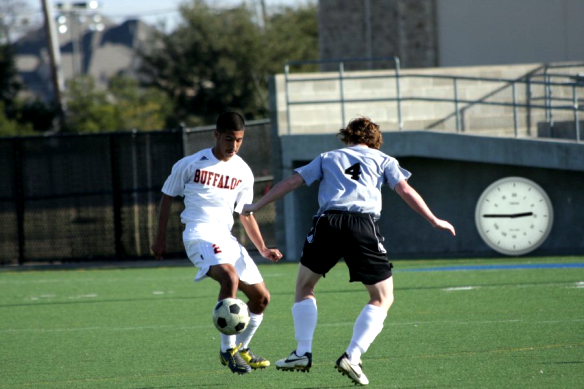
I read 2.45
